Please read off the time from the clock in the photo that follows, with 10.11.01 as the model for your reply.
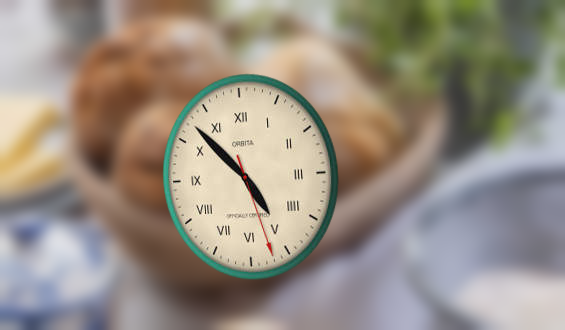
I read 4.52.27
